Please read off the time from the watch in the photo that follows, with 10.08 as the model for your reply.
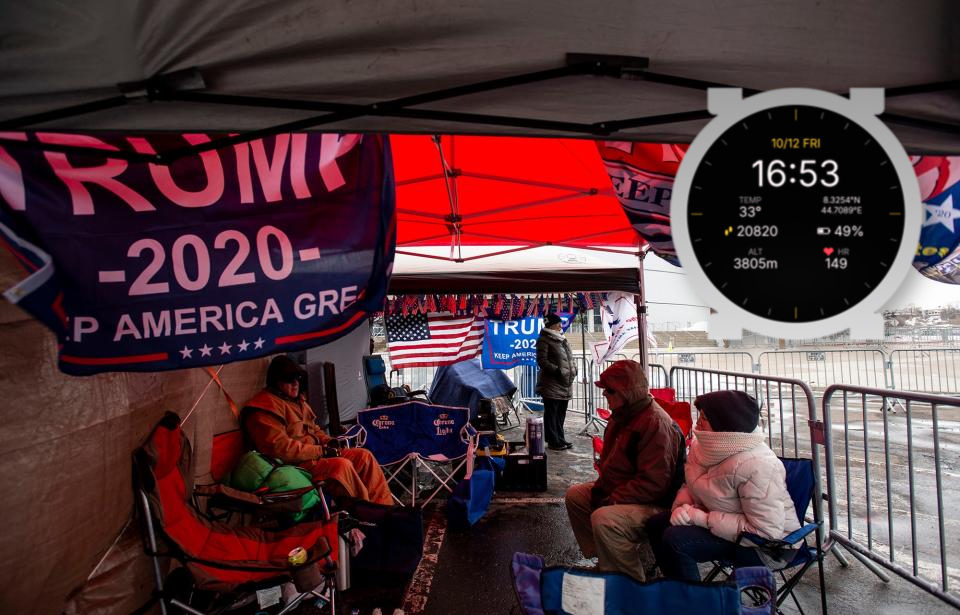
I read 16.53
